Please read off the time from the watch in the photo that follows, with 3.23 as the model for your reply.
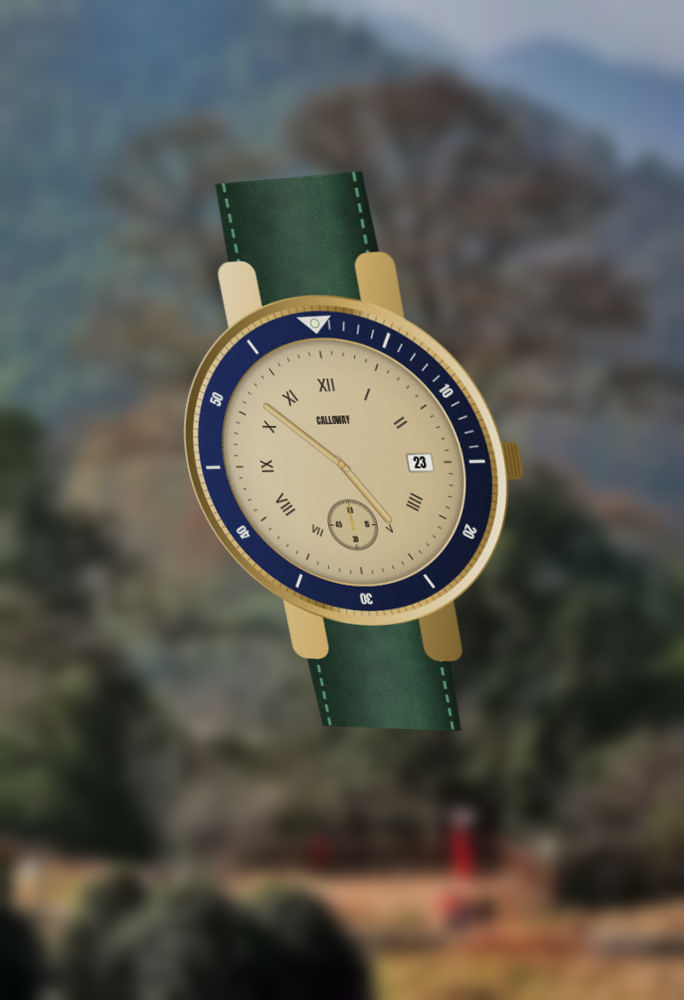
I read 4.52
